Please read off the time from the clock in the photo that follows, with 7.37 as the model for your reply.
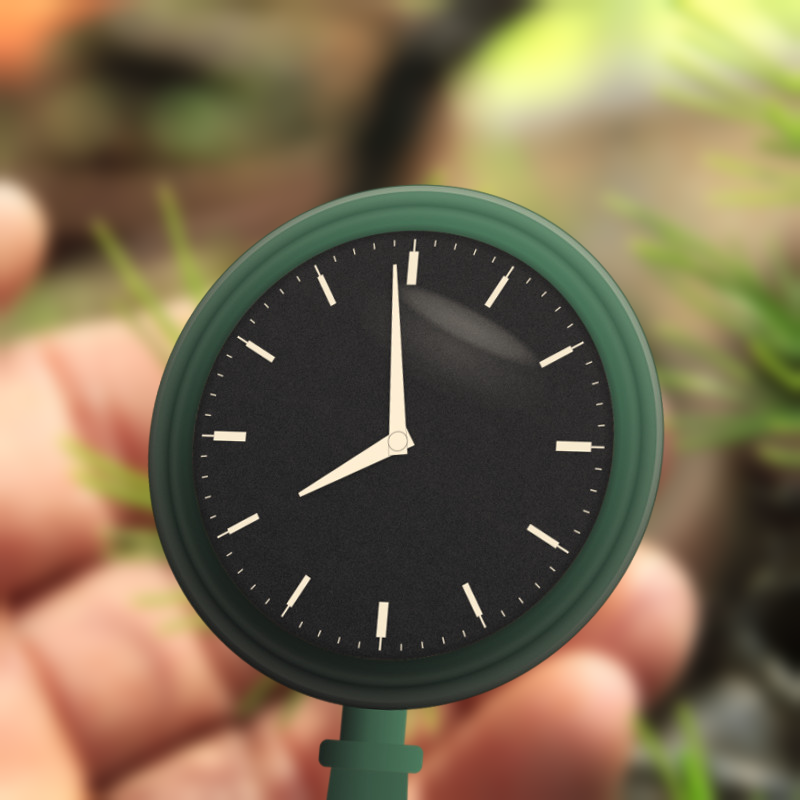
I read 7.59
